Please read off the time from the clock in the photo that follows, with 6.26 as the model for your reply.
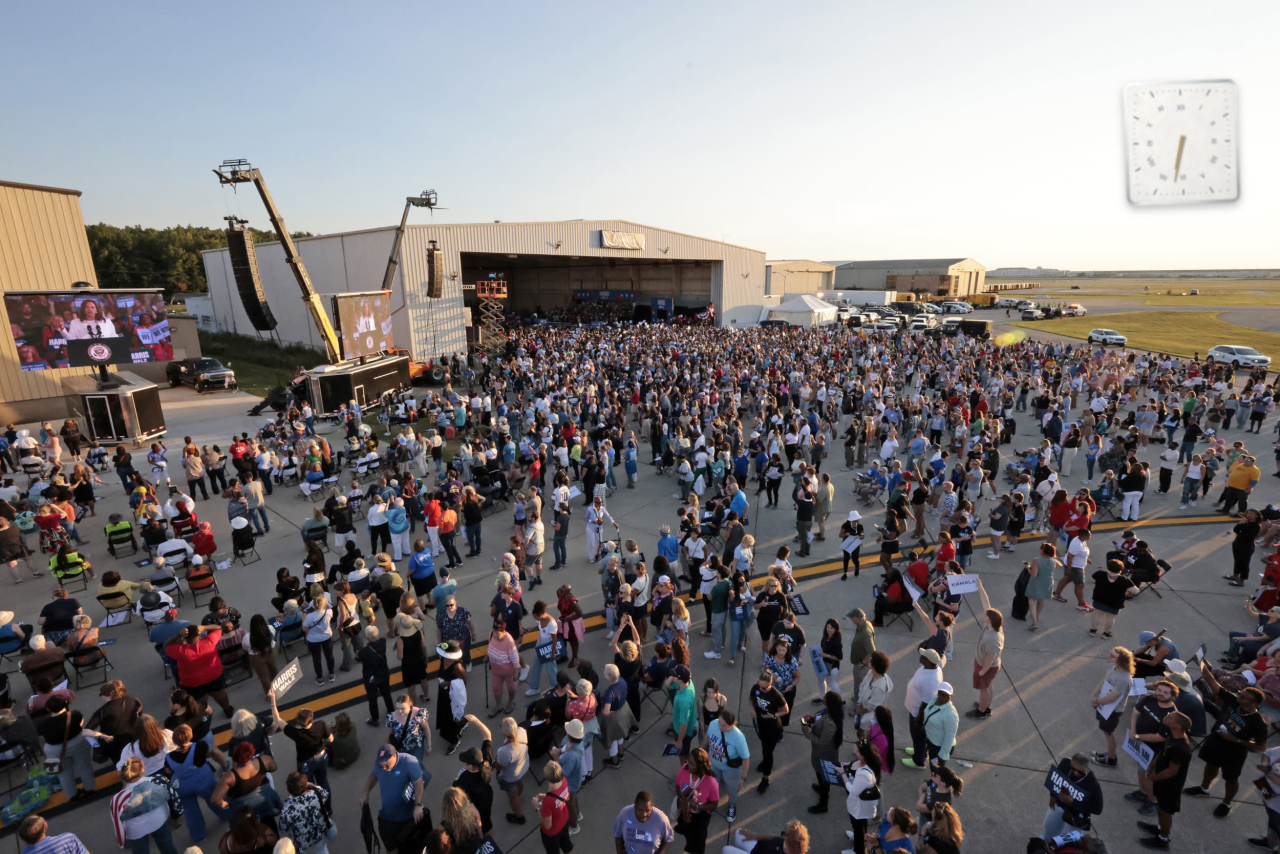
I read 6.32
